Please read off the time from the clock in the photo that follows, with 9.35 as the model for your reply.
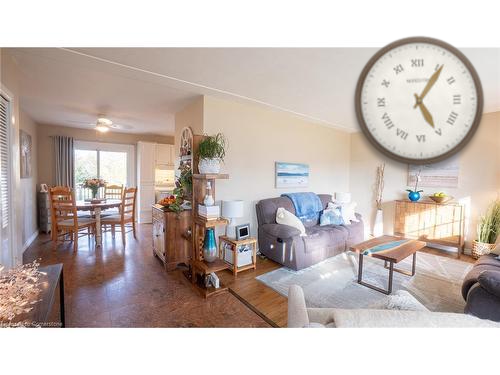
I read 5.06
